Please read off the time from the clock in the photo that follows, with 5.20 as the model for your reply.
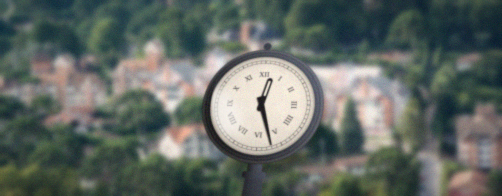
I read 12.27
